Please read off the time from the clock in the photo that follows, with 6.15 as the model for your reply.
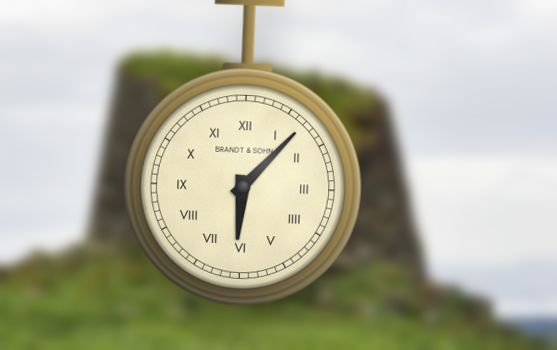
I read 6.07
